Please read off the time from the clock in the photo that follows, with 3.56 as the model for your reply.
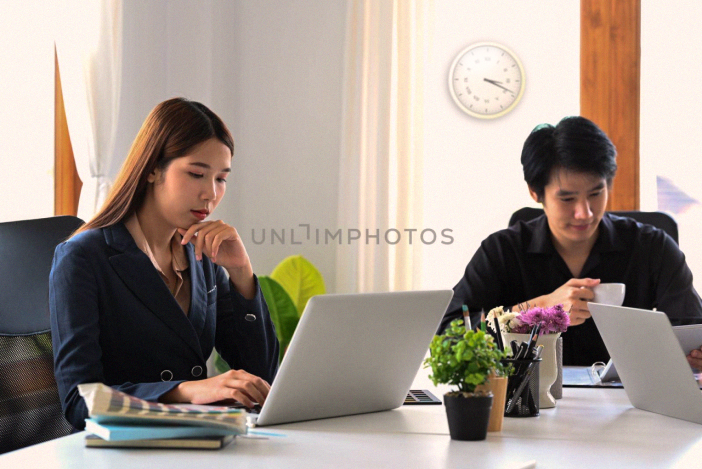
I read 3.19
